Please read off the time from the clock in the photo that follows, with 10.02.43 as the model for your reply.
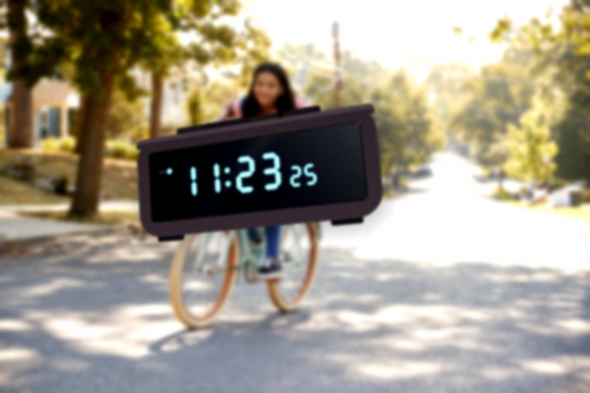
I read 11.23.25
